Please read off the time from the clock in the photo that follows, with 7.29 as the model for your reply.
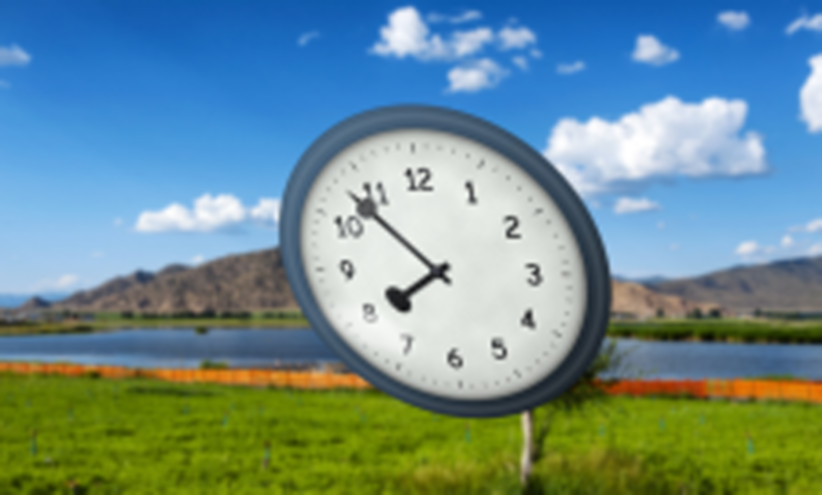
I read 7.53
